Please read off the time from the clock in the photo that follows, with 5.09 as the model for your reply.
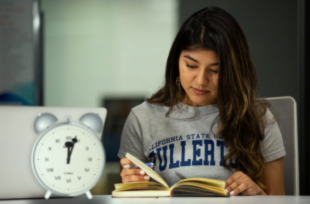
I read 12.03
